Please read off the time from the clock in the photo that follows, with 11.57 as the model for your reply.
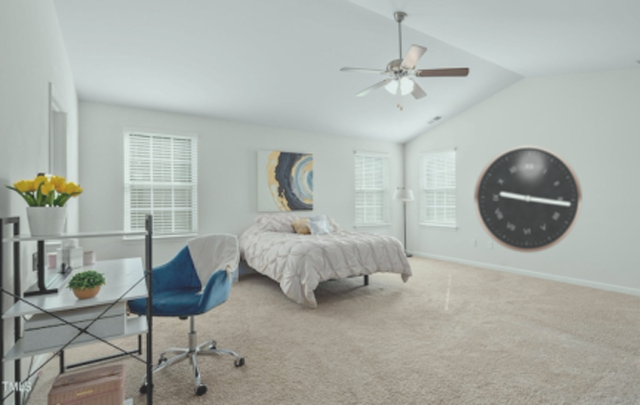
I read 9.16
